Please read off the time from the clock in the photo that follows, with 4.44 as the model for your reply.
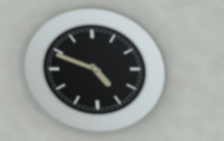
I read 4.49
